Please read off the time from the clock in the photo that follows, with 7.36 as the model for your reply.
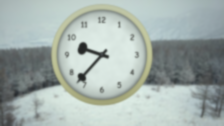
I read 9.37
